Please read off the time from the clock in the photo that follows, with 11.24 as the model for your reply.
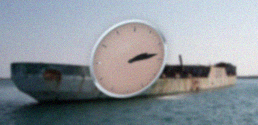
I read 2.13
